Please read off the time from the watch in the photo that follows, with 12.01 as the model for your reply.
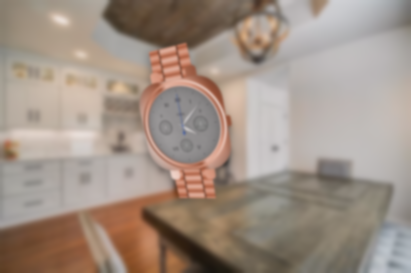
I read 4.08
